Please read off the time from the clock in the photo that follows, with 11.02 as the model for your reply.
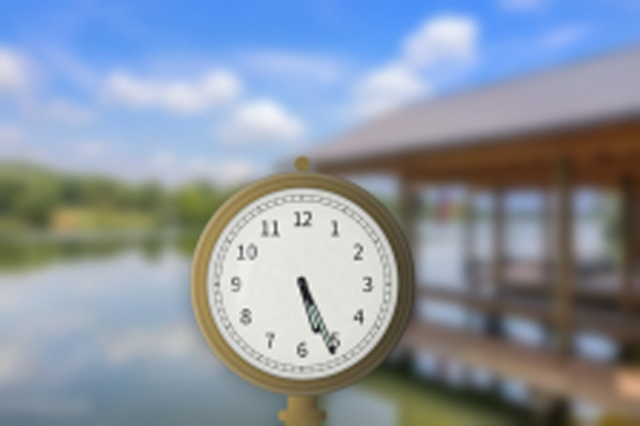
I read 5.26
